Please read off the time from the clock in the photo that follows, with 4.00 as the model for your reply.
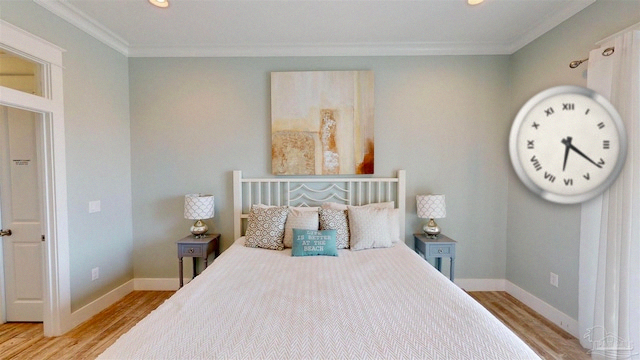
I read 6.21
